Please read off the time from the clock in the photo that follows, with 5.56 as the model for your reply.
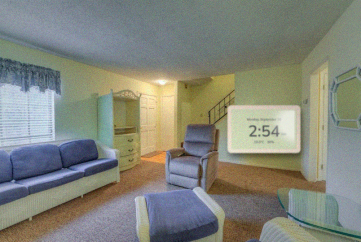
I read 2.54
